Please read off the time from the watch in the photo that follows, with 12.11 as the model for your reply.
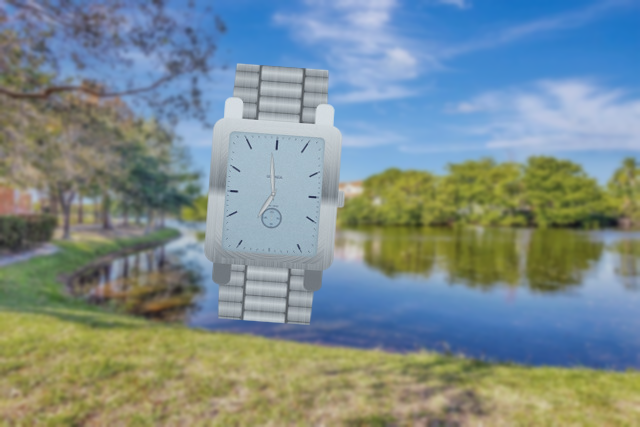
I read 6.59
